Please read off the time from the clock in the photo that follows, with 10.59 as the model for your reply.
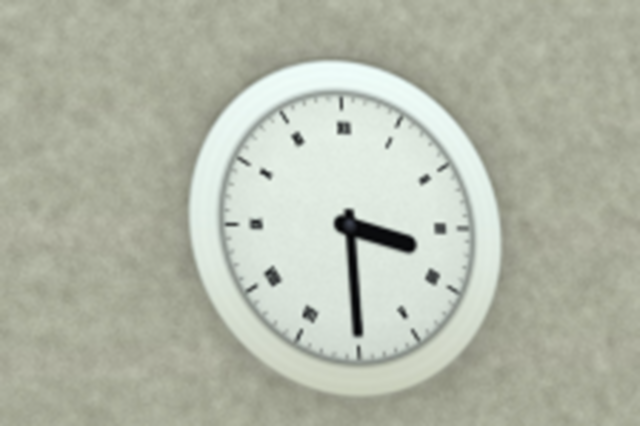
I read 3.30
